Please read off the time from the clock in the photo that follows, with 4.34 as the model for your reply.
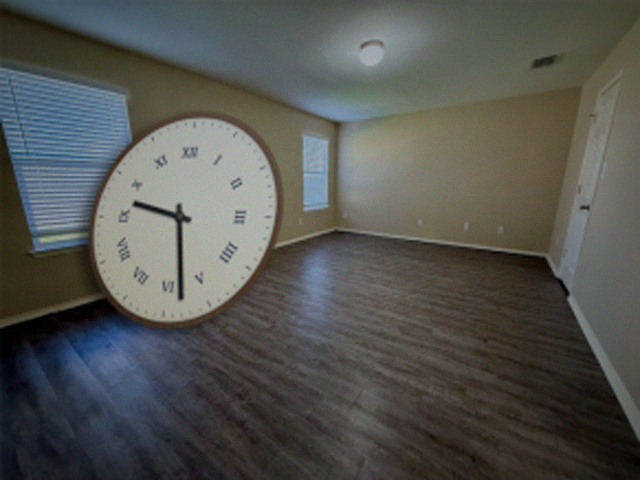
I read 9.28
